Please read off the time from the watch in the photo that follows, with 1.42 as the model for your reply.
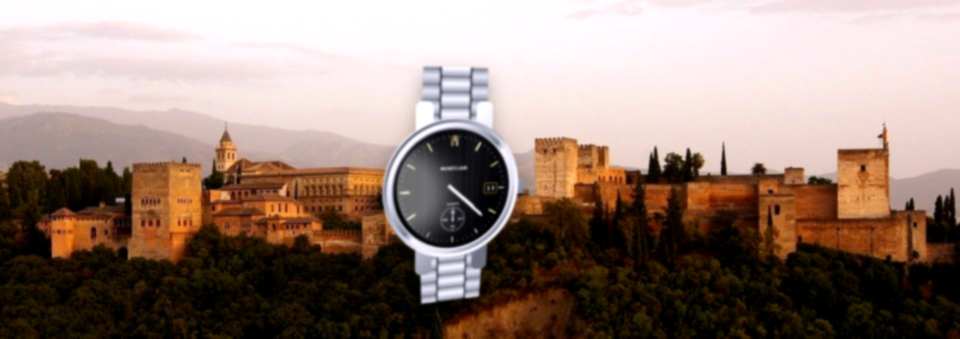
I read 4.22
